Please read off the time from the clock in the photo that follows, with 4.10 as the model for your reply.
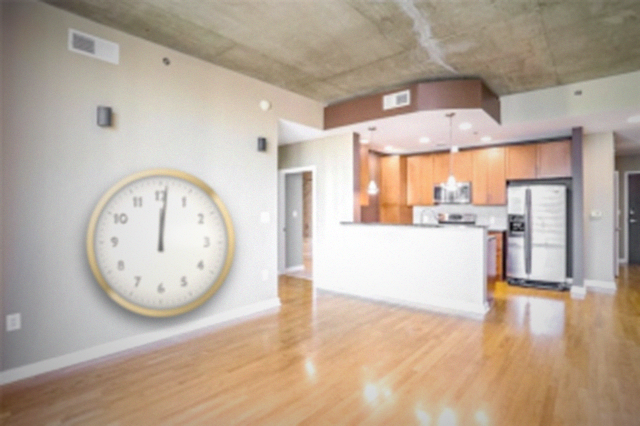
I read 12.01
